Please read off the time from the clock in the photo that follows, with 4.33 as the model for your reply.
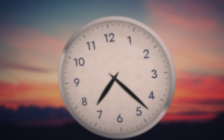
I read 7.23
